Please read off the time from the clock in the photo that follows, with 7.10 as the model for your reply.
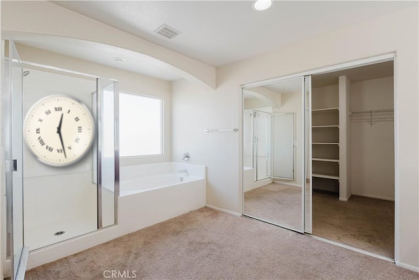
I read 12.28
